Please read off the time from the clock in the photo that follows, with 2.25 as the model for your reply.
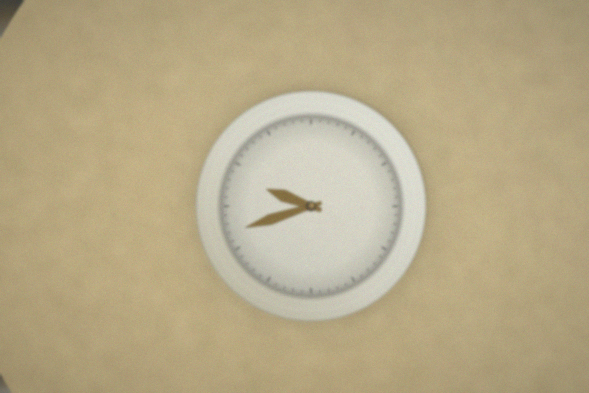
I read 9.42
